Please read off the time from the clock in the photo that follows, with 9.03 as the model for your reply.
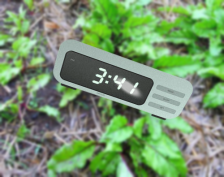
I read 3.41
